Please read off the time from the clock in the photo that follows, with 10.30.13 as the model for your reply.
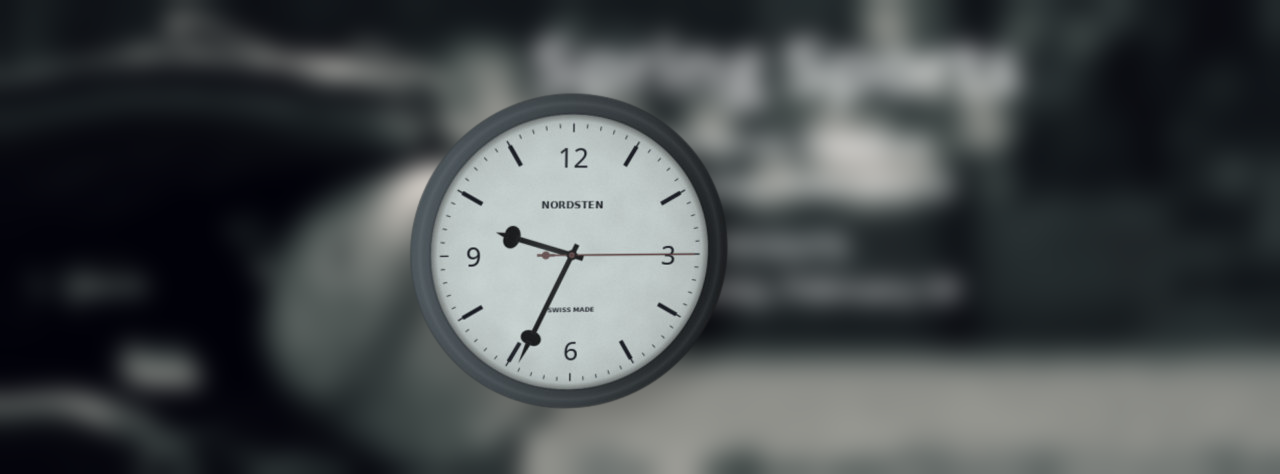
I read 9.34.15
